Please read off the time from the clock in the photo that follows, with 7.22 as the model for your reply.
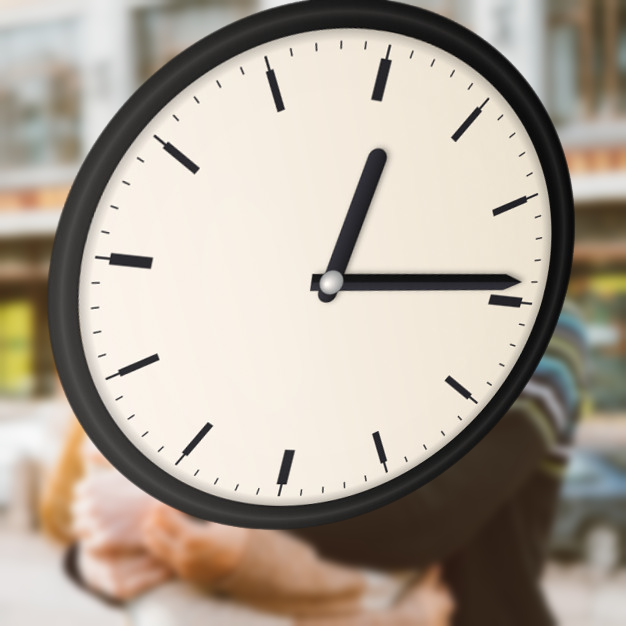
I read 12.14
